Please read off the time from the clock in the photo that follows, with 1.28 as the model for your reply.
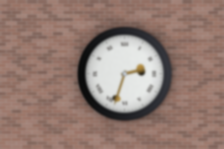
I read 2.33
